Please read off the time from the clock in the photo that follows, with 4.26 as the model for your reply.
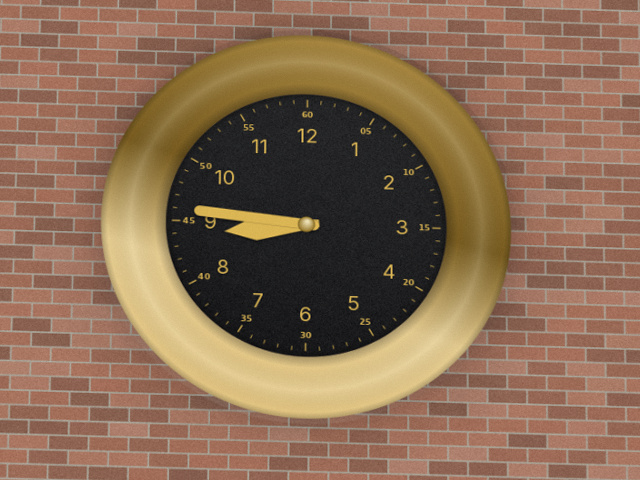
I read 8.46
